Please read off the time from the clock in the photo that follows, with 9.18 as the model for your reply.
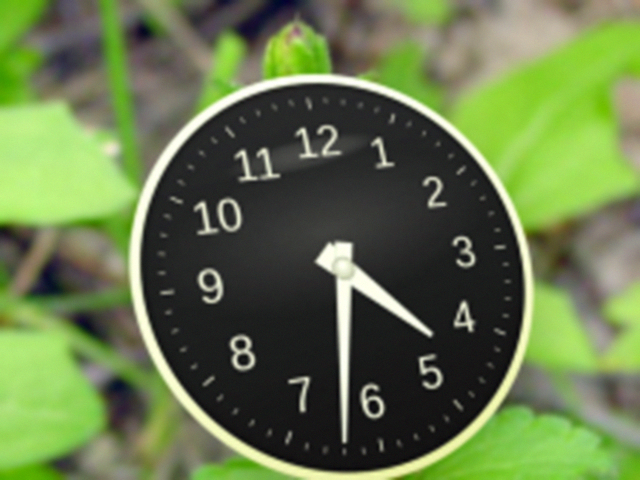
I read 4.32
